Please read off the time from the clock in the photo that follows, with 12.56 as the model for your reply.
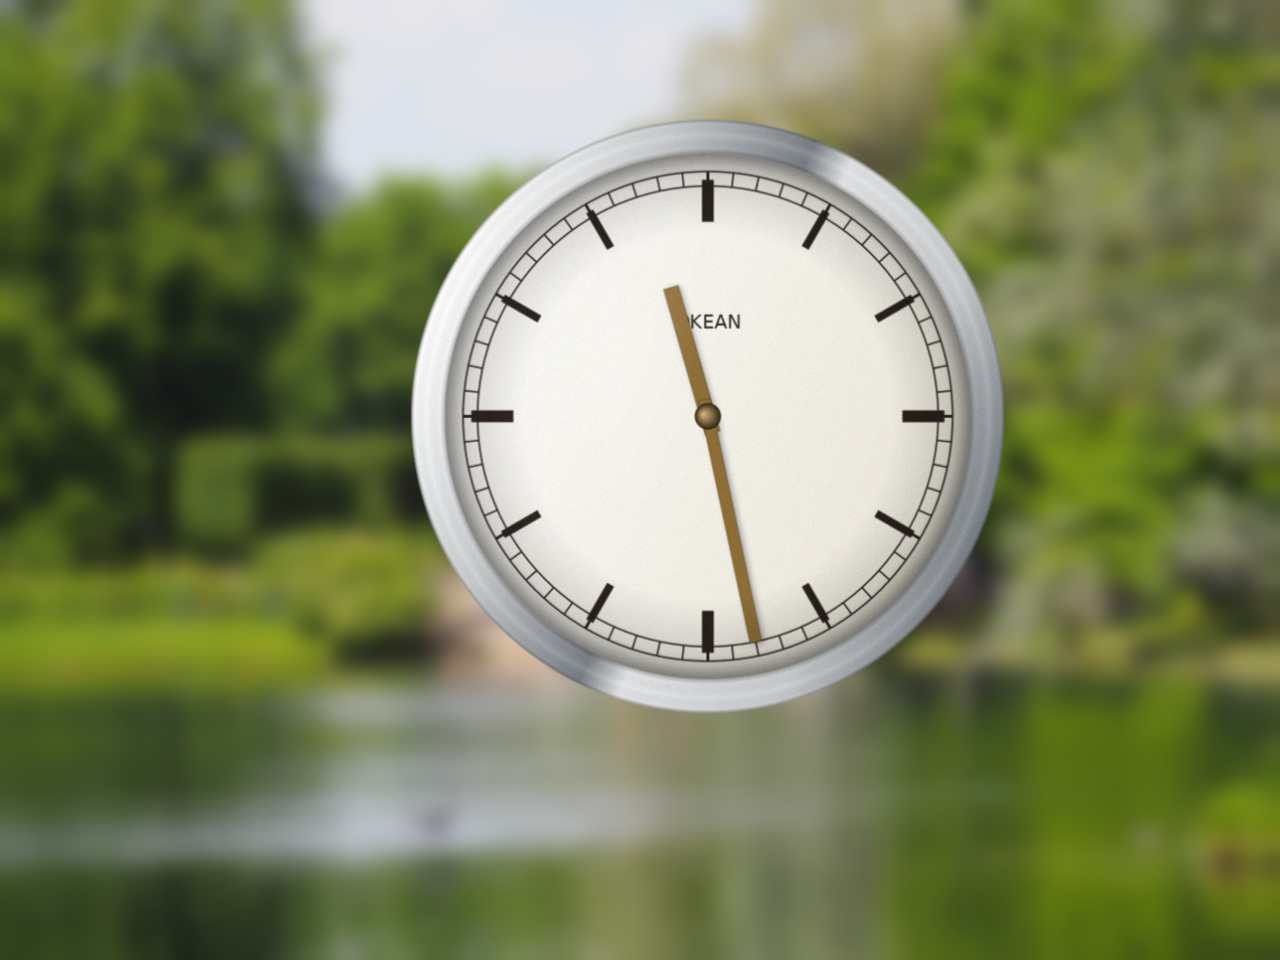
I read 11.28
